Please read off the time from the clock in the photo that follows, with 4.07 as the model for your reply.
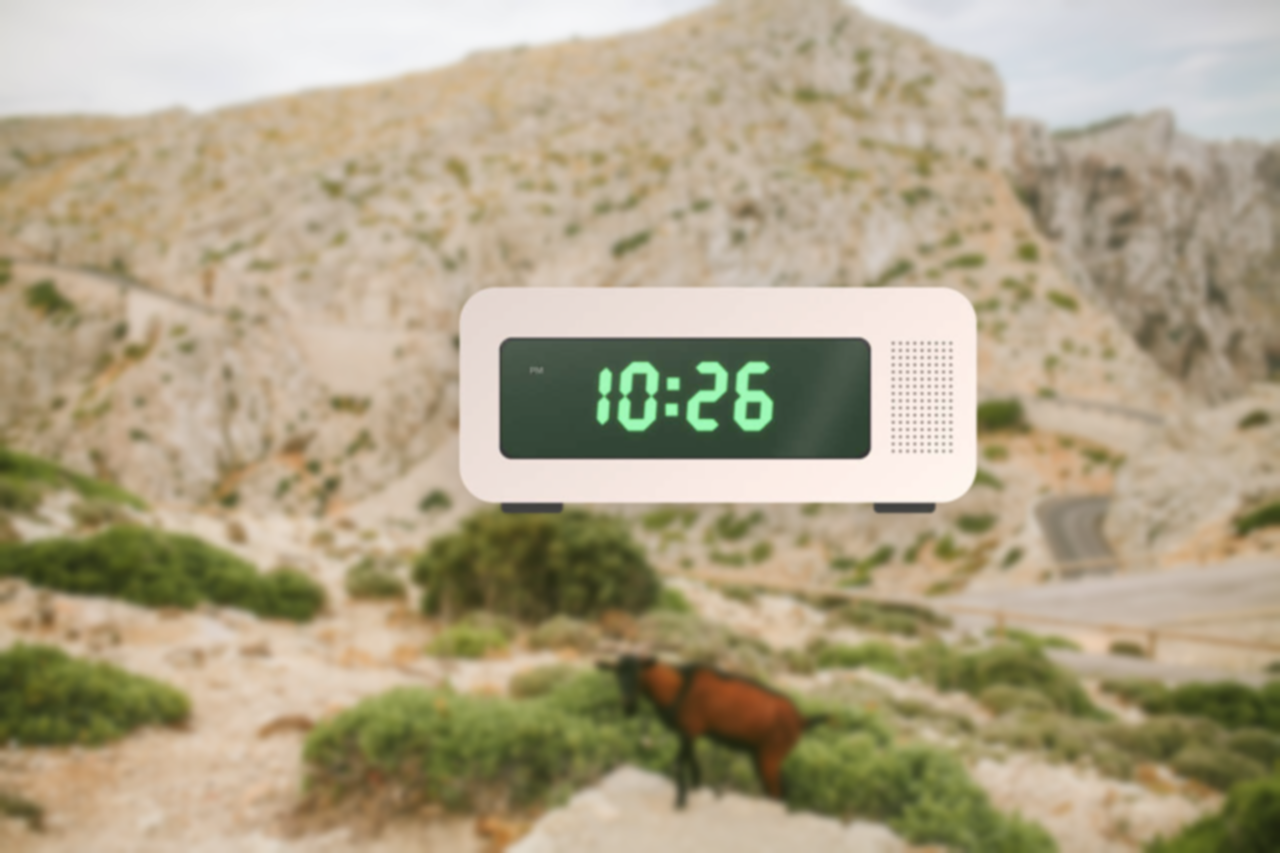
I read 10.26
